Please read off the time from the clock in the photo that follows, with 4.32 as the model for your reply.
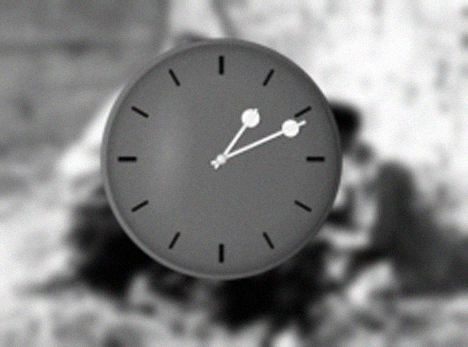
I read 1.11
